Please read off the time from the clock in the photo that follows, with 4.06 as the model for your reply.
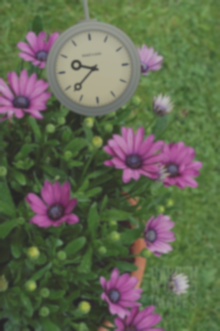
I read 9.38
